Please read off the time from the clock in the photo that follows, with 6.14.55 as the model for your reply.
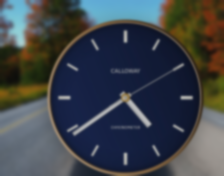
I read 4.39.10
